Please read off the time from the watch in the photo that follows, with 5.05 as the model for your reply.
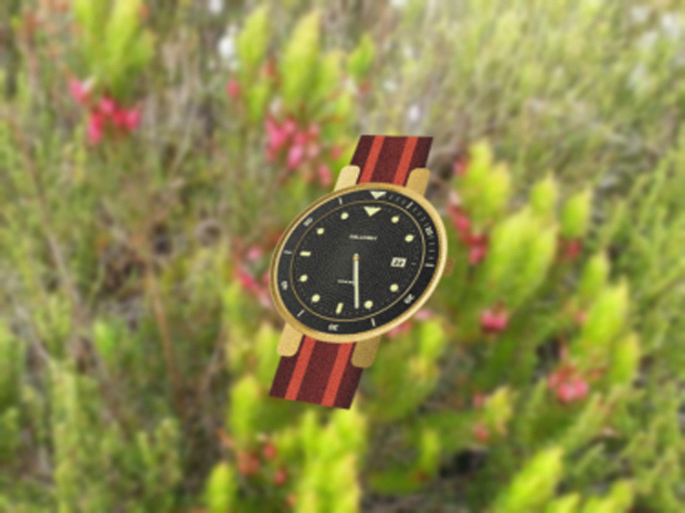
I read 5.27
